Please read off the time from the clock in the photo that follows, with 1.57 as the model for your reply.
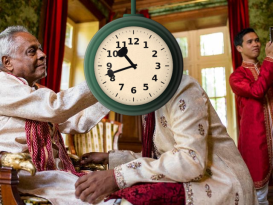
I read 10.42
